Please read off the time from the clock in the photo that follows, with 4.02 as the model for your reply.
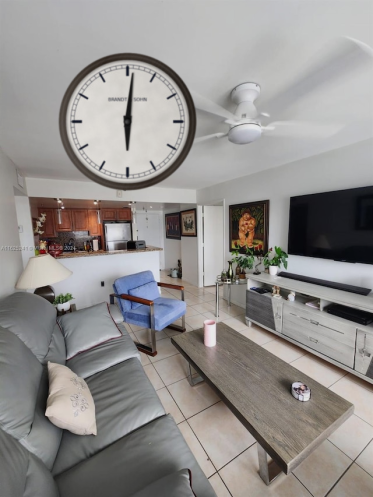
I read 6.01
